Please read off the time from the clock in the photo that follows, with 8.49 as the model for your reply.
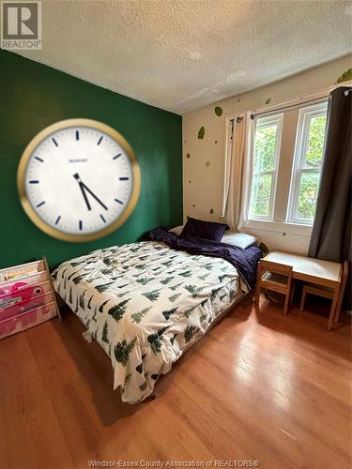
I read 5.23
